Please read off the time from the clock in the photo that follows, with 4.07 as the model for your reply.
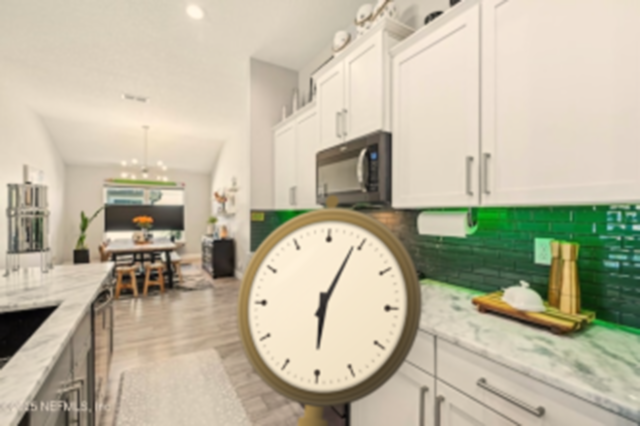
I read 6.04
